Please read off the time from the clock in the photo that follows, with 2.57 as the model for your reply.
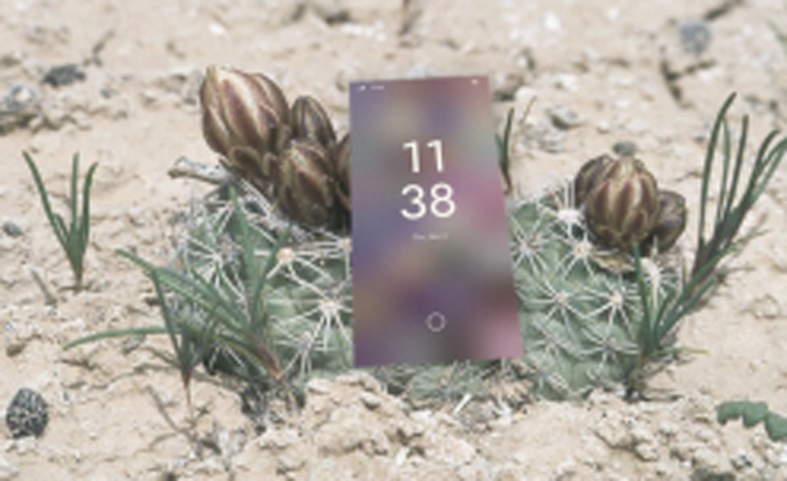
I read 11.38
